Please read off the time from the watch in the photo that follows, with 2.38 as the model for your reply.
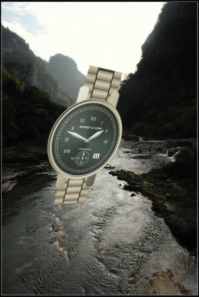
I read 1.48
